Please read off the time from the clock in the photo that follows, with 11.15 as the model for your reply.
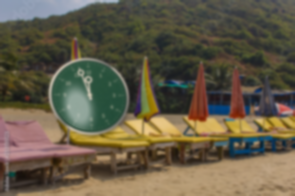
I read 11.57
